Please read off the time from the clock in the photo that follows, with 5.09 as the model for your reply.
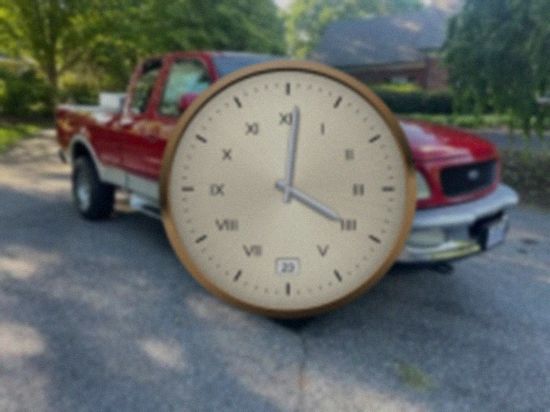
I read 4.01
